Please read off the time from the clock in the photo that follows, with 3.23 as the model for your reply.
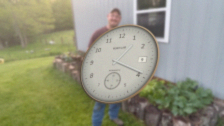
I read 1.19
